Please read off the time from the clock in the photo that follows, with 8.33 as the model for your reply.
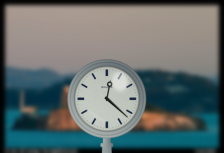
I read 12.22
